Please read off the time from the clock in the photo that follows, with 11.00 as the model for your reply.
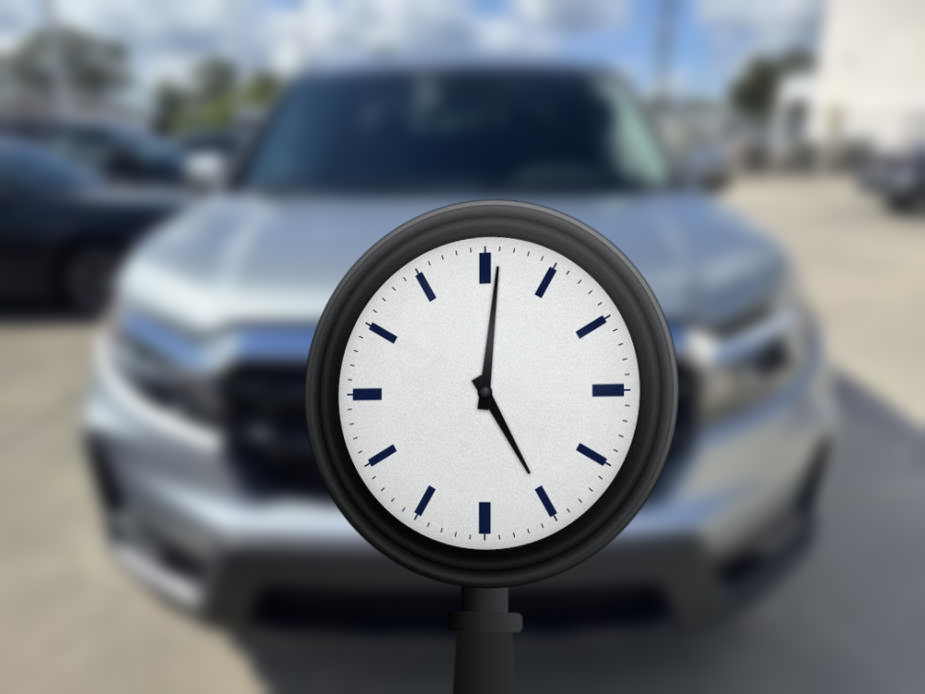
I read 5.01
